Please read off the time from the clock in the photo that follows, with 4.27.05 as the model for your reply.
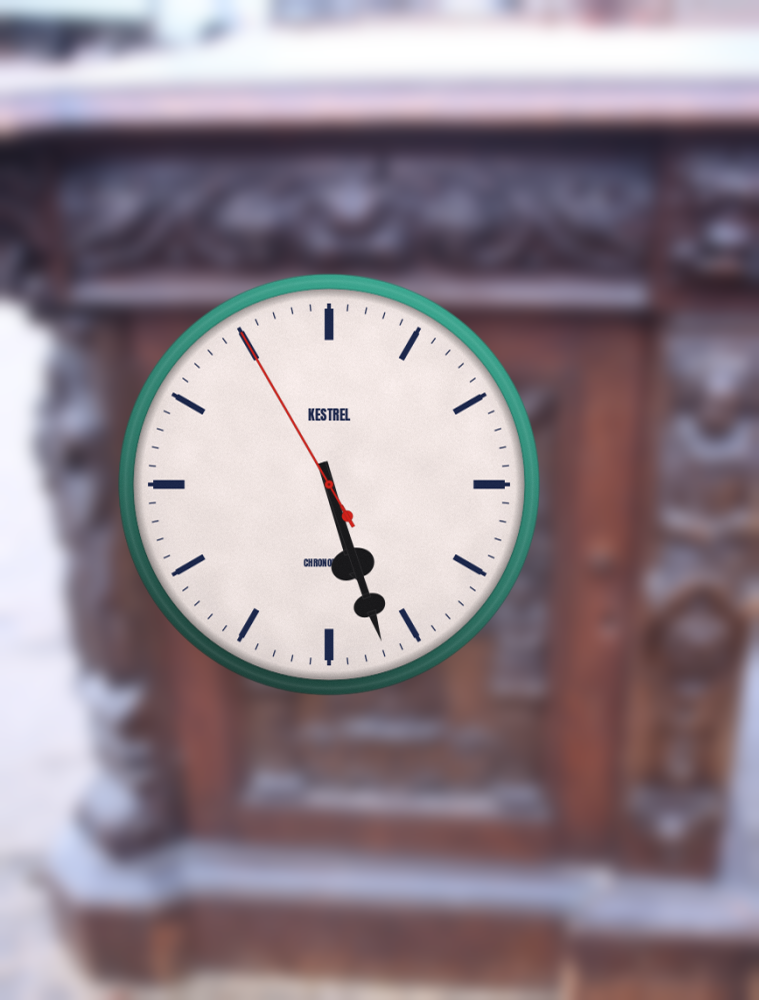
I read 5.26.55
